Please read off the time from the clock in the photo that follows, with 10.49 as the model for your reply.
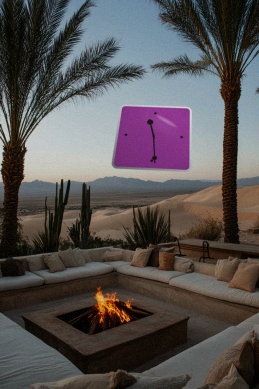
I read 11.29
